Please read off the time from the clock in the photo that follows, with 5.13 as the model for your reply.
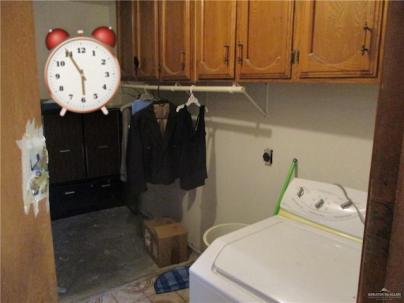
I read 5.55
